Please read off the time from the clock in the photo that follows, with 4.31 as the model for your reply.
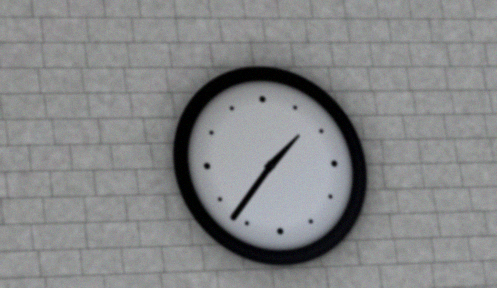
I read 1.37
